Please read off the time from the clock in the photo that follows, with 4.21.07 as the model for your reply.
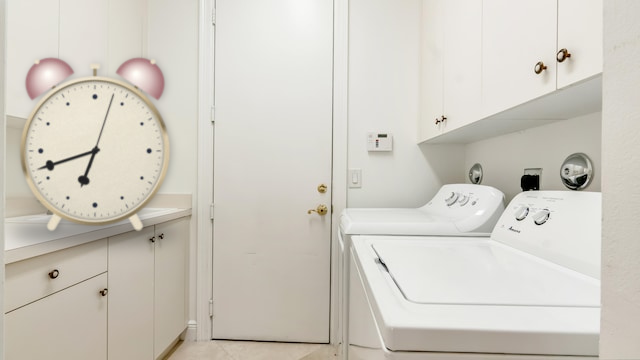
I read 6.42.03
